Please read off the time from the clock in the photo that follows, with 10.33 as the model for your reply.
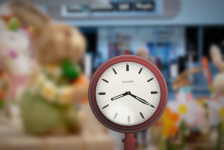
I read 8.20
